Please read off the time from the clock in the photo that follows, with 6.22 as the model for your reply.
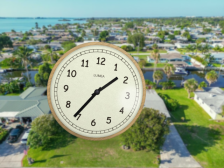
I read 1.36
